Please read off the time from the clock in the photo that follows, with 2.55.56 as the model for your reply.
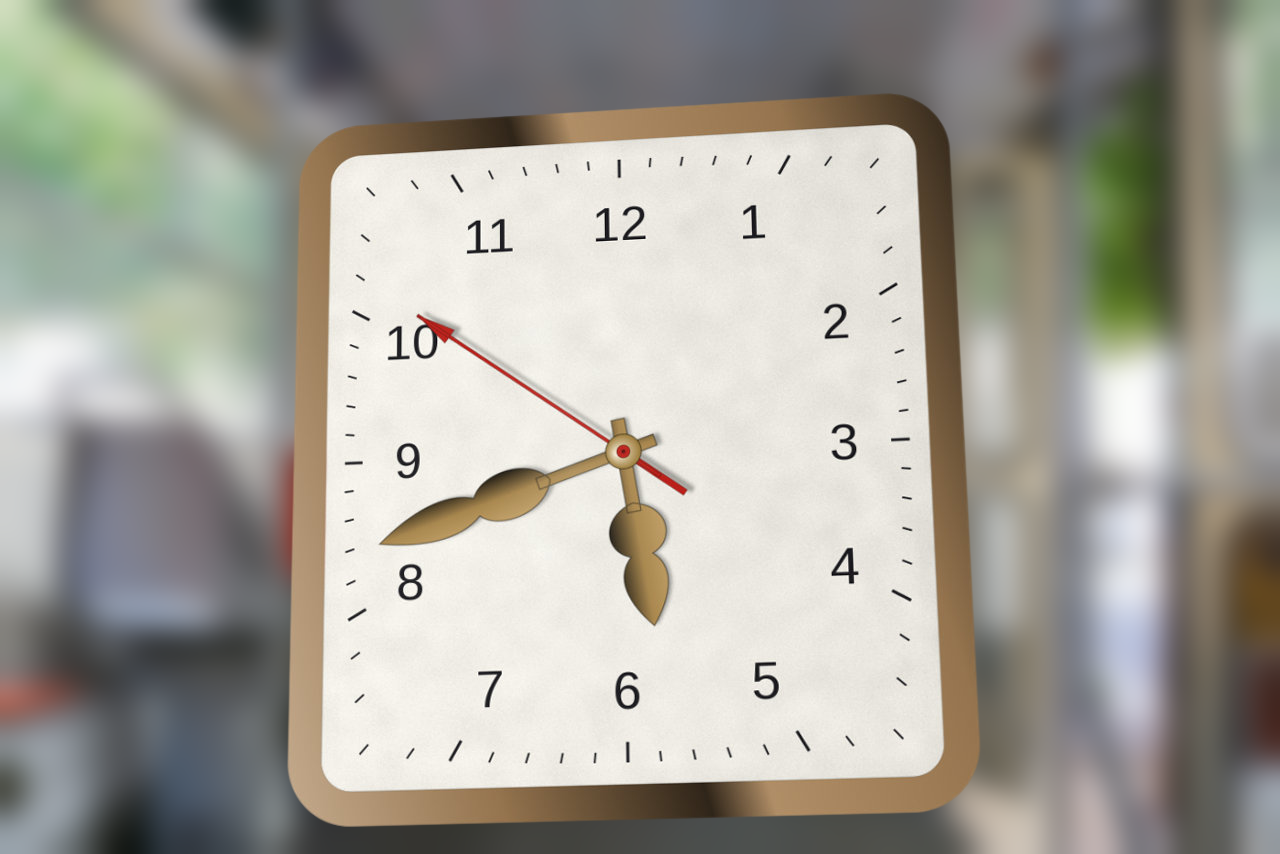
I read 5.41.51
